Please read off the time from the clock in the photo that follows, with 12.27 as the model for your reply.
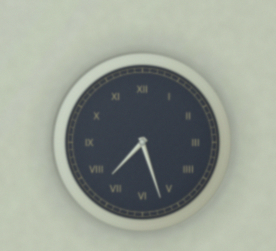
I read 7.27
